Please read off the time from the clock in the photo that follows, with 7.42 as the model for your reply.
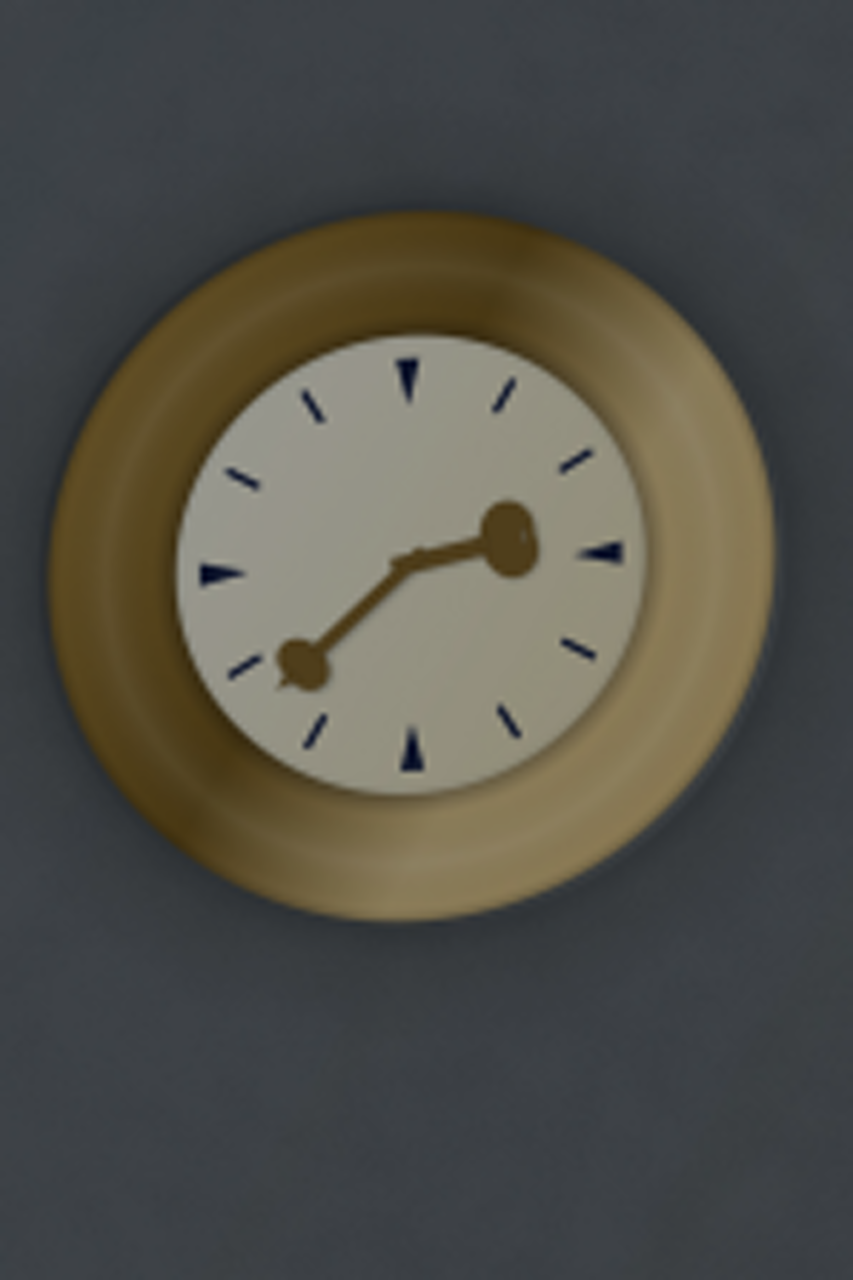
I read 2.38
